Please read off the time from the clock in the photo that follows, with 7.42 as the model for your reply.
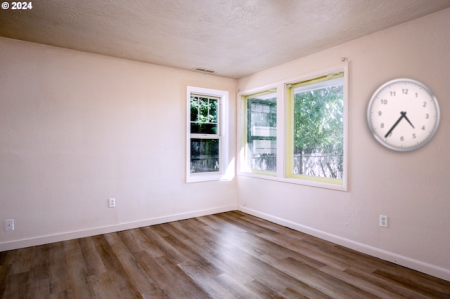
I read 4.36
